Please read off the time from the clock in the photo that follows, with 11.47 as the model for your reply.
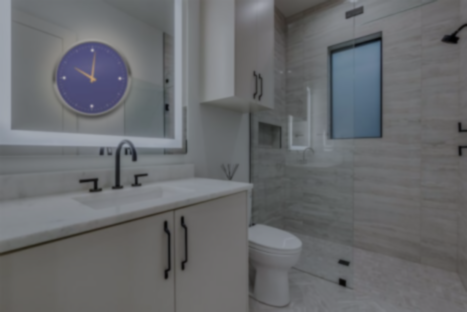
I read 10.01
